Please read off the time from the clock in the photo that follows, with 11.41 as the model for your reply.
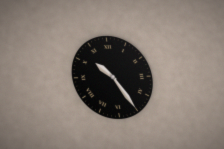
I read 10.25
